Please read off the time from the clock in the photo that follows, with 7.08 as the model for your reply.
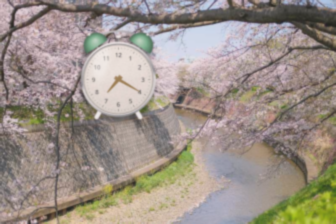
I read 7.20
